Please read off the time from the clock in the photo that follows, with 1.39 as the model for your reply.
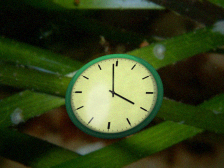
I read 3.59
